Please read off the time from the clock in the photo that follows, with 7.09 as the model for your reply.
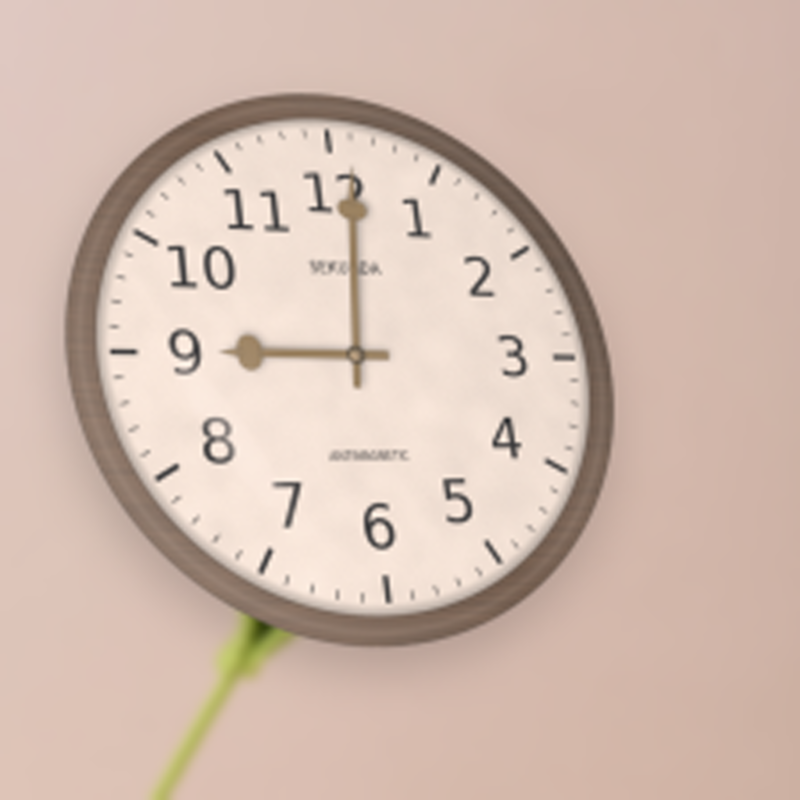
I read 9.01
